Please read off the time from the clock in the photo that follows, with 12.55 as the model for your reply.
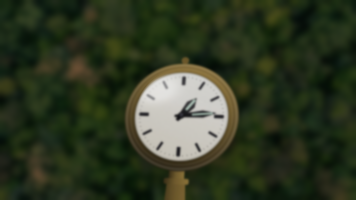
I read 1.14
